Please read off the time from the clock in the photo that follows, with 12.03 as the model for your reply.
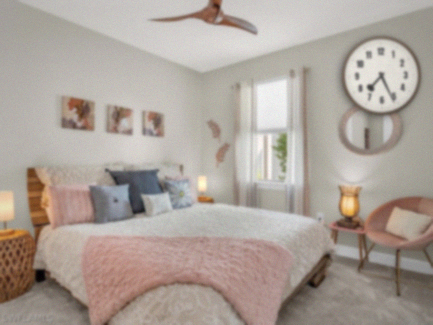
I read 7.26
